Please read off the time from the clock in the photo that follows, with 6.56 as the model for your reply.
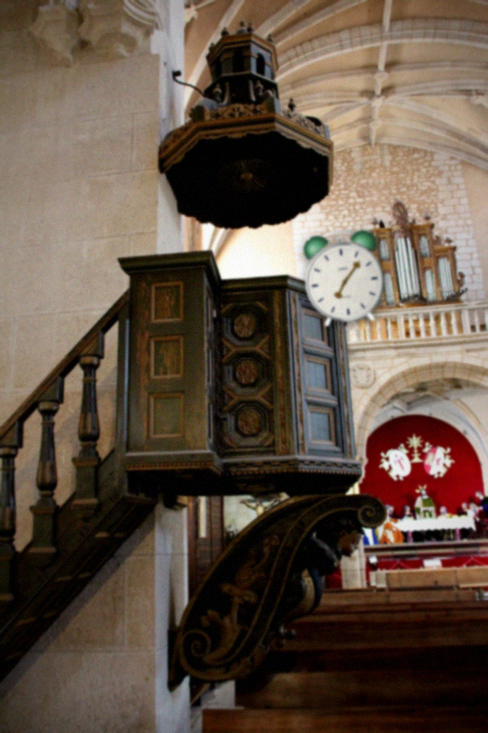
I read 7.07
